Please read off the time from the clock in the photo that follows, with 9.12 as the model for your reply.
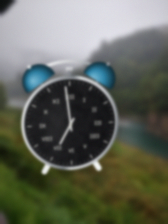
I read 6.59
